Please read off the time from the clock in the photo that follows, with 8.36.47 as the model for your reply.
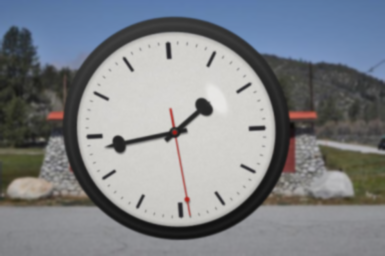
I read 1.43.29
